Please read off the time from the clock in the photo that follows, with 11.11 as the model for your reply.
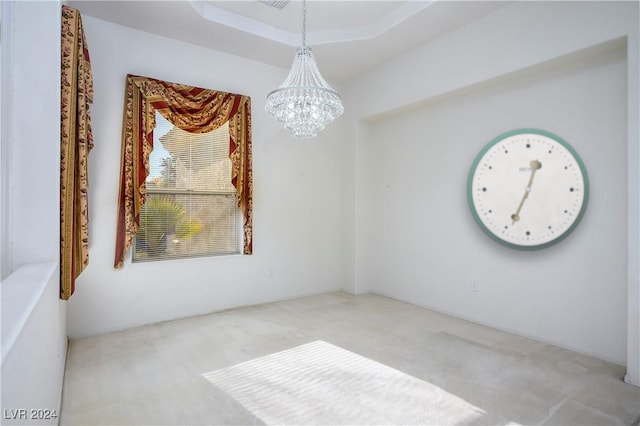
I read 12.34
